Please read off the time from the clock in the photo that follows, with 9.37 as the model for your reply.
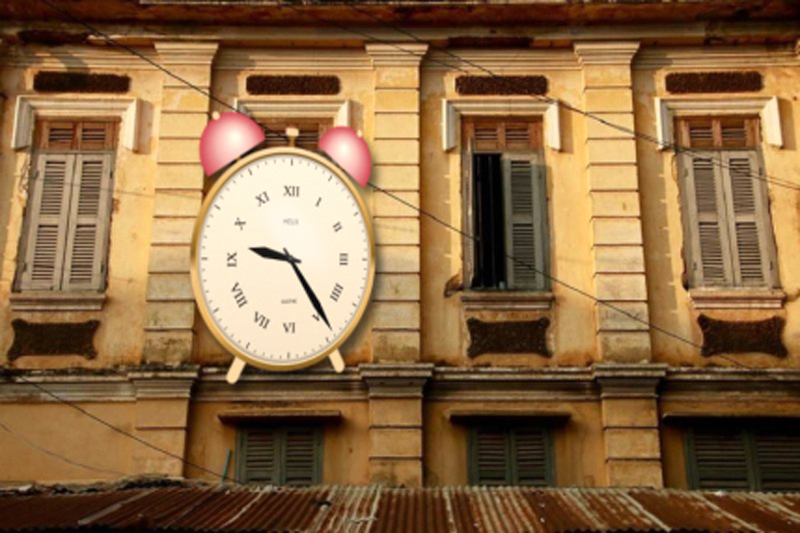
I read 9.24
